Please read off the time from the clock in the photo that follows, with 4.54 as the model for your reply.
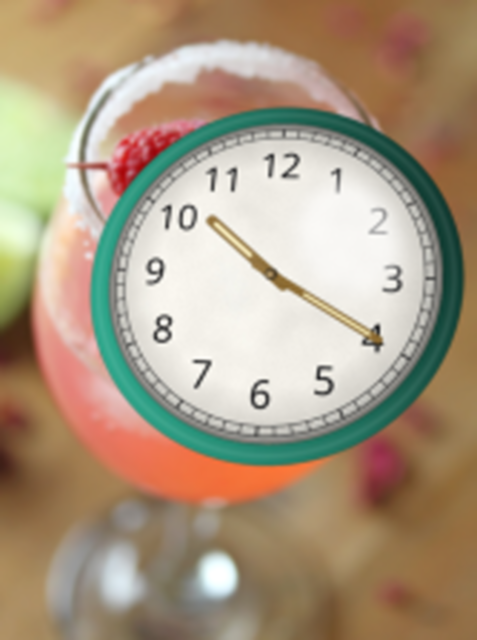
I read 10.20
